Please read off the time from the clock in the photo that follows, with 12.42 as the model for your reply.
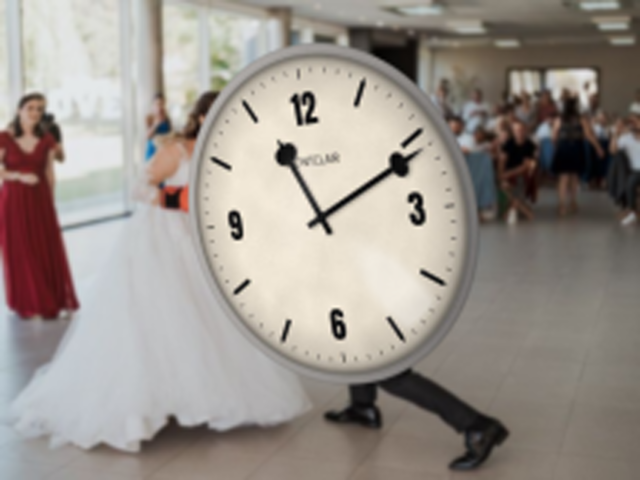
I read 11.11
